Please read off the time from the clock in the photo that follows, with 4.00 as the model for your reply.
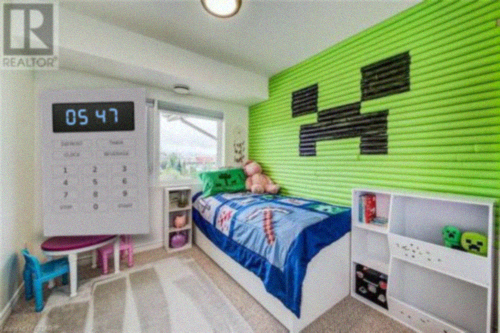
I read 5.47
